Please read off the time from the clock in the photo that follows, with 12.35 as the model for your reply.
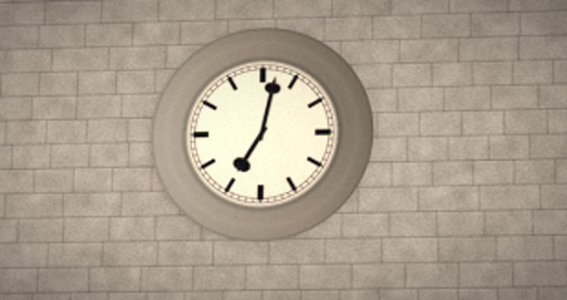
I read 7.02
